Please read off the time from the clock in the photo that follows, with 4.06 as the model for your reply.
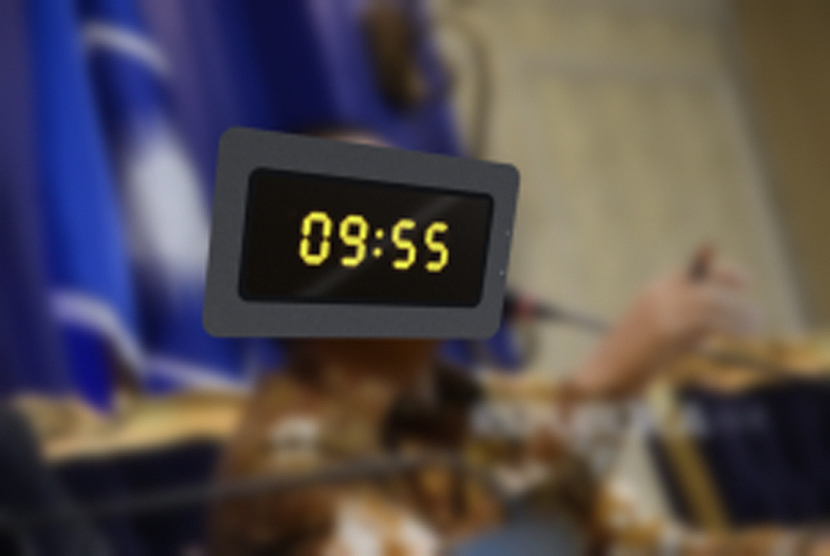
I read 9.55
